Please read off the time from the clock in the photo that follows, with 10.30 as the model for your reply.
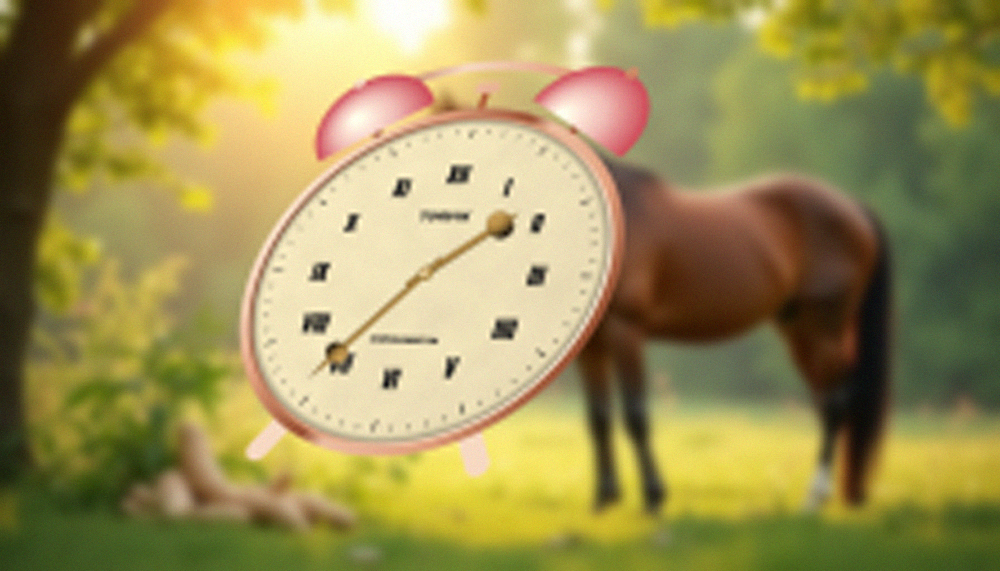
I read 1.36
